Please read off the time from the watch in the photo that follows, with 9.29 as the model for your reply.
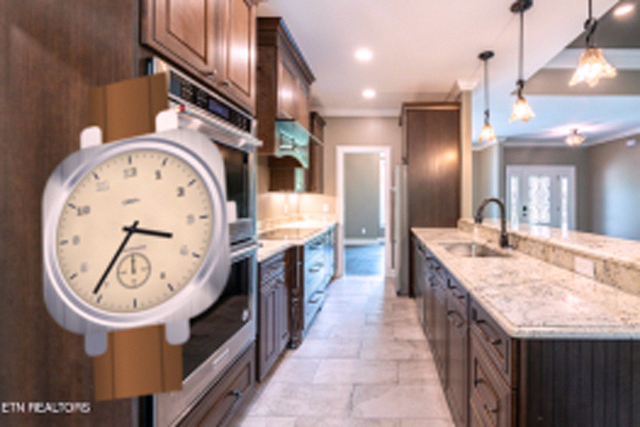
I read 3.36
